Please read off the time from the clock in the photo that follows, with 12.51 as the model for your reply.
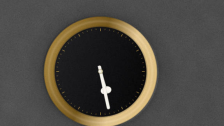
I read 5.28
